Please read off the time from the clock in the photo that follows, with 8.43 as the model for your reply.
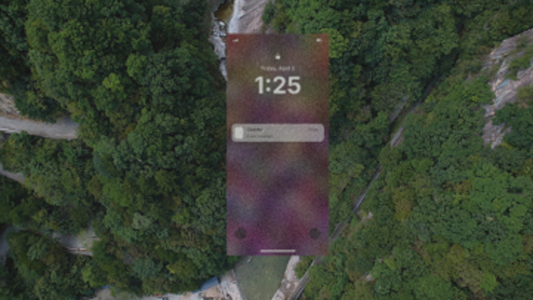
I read 1.25
